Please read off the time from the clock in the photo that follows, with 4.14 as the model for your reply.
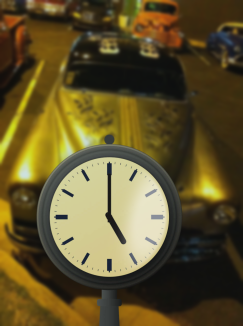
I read 5.00
